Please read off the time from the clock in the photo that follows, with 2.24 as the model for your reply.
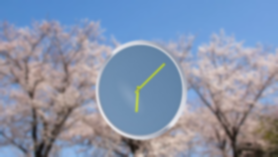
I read 6.08
